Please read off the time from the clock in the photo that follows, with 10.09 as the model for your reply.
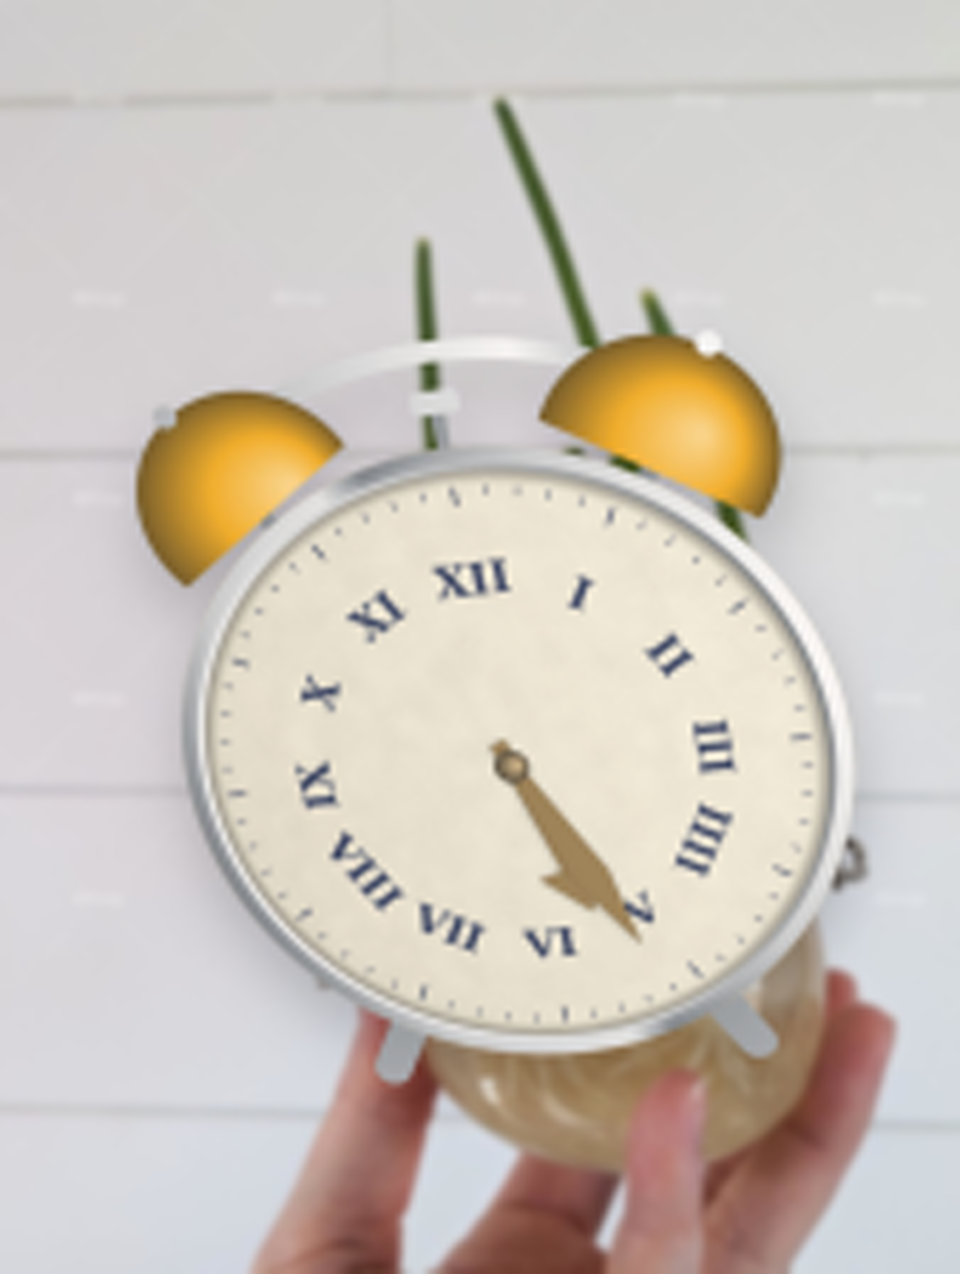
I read 5.26
